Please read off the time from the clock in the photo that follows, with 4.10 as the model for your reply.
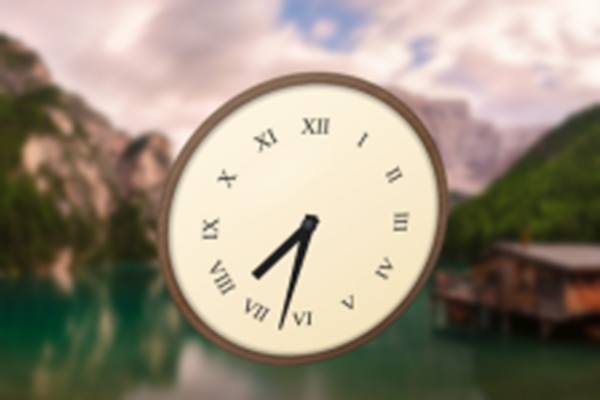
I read 7.32
